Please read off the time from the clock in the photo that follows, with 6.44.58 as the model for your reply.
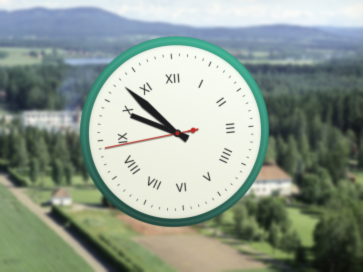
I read 9.52.44
